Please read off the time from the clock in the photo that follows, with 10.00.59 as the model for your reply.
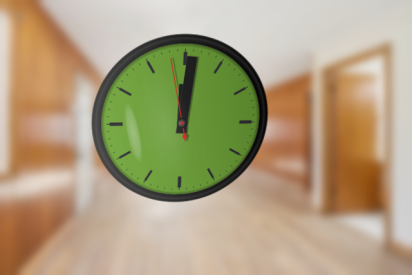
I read 12.00.58
